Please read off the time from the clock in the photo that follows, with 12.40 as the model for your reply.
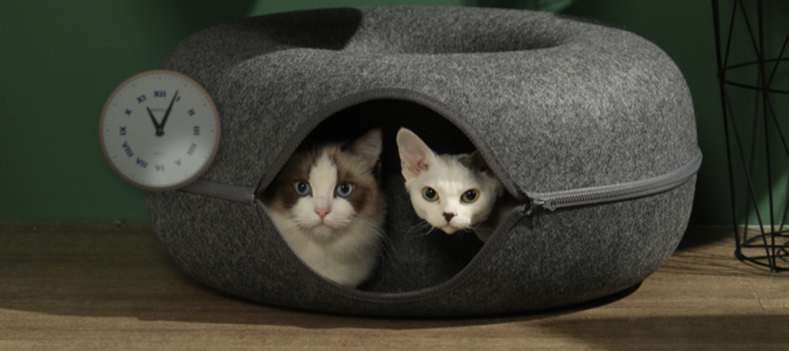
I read 11.04
